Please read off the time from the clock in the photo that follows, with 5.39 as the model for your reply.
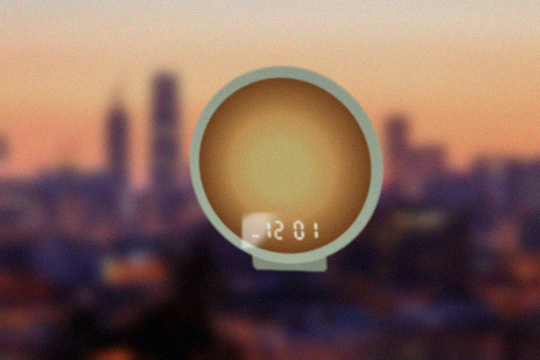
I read 12.01
